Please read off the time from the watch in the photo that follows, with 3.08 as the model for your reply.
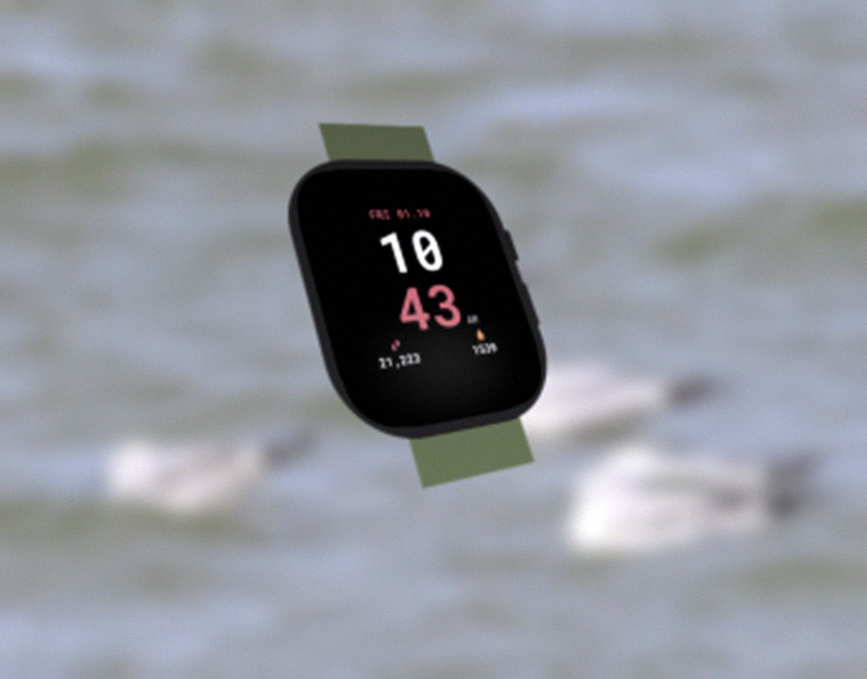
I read 10.43
